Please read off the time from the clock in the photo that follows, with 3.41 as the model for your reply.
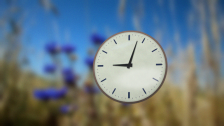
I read 9.03
